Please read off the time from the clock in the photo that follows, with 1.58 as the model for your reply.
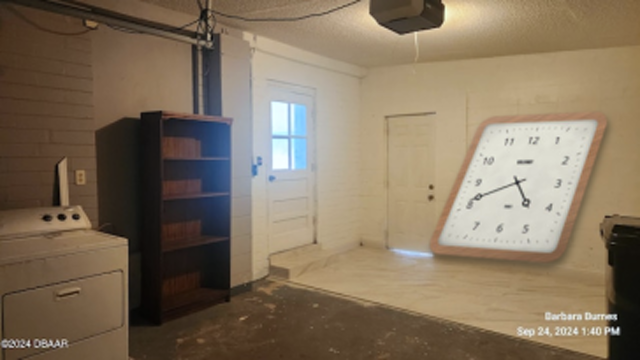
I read 4.41
